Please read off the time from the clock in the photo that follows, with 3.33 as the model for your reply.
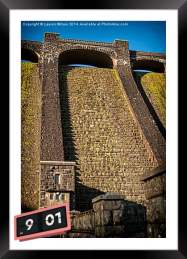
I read 9.01
